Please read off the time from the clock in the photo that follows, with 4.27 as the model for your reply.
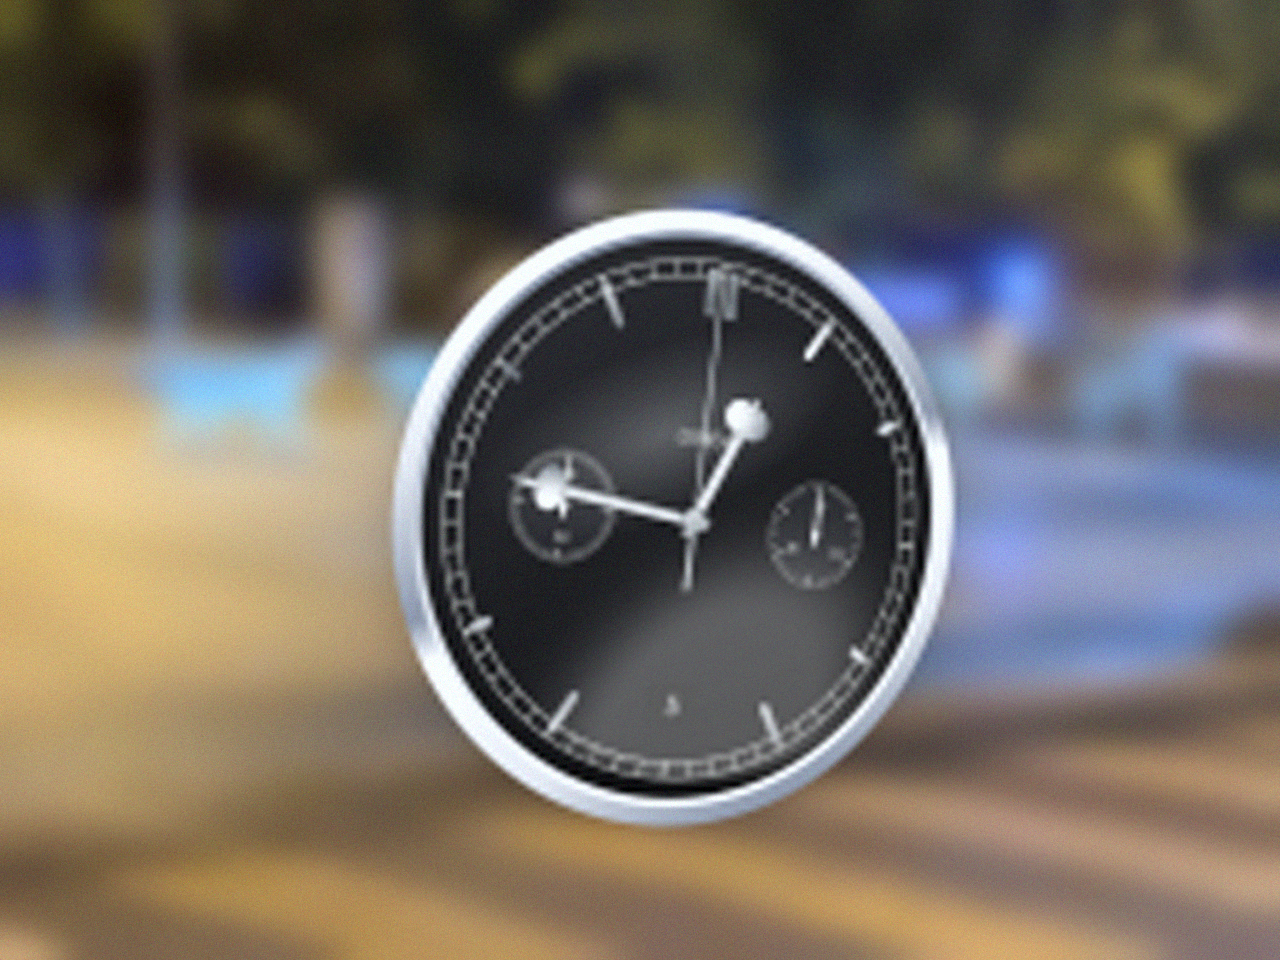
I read 12.46
